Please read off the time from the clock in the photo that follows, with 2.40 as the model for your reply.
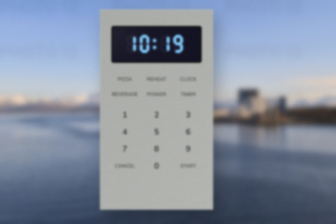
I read 10.19
